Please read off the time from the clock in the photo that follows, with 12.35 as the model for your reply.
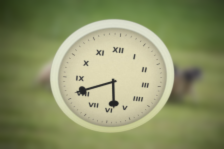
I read 5.41
